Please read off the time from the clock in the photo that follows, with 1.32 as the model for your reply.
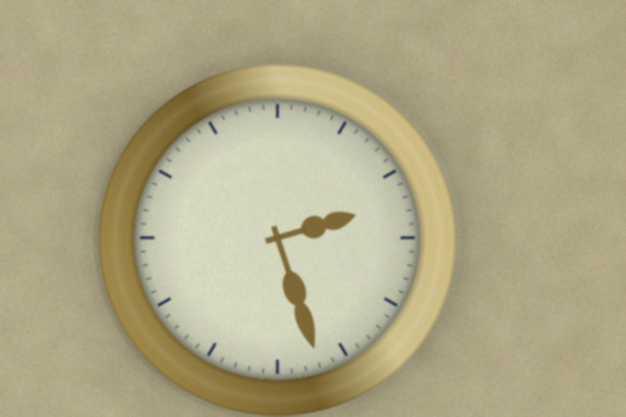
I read 2.27
